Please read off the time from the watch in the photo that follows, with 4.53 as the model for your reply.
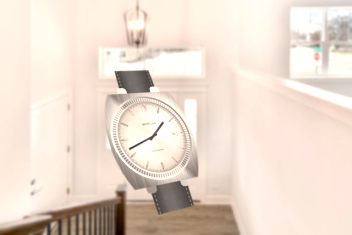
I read 1.42
